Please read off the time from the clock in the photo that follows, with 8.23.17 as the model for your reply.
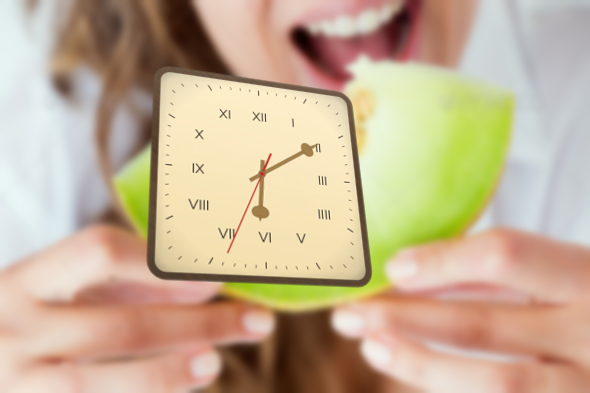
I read 6.09.34
